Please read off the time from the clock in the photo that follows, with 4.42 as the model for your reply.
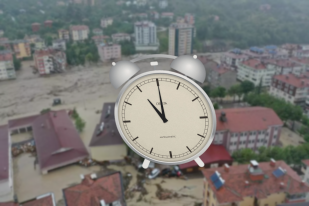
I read 11.00
